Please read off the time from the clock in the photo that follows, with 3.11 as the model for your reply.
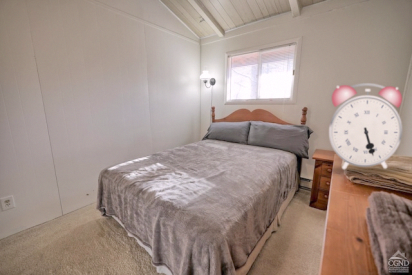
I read 5.27
